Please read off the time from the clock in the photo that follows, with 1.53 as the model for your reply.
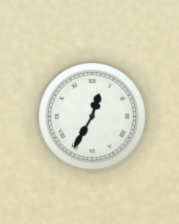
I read 12.35
